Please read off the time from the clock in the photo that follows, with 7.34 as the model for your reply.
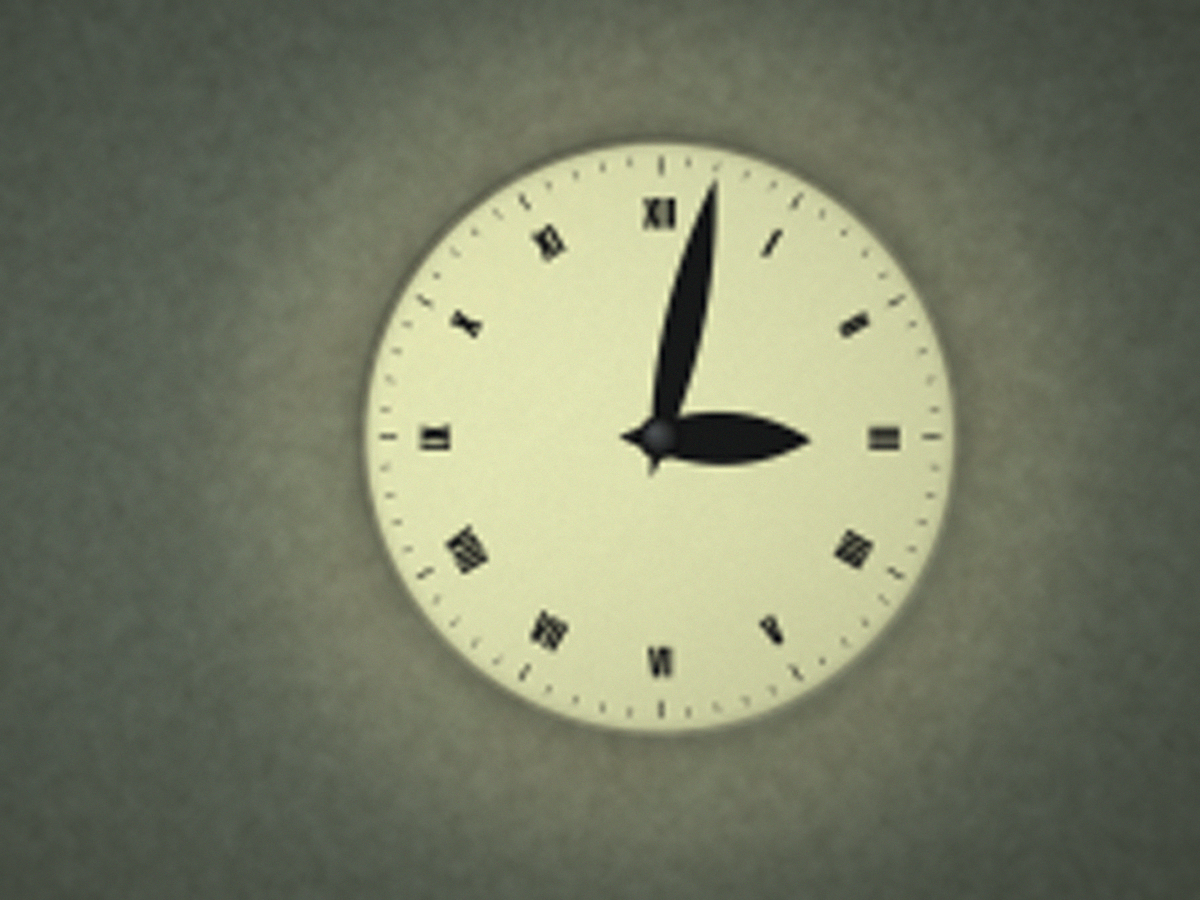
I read 3.02
